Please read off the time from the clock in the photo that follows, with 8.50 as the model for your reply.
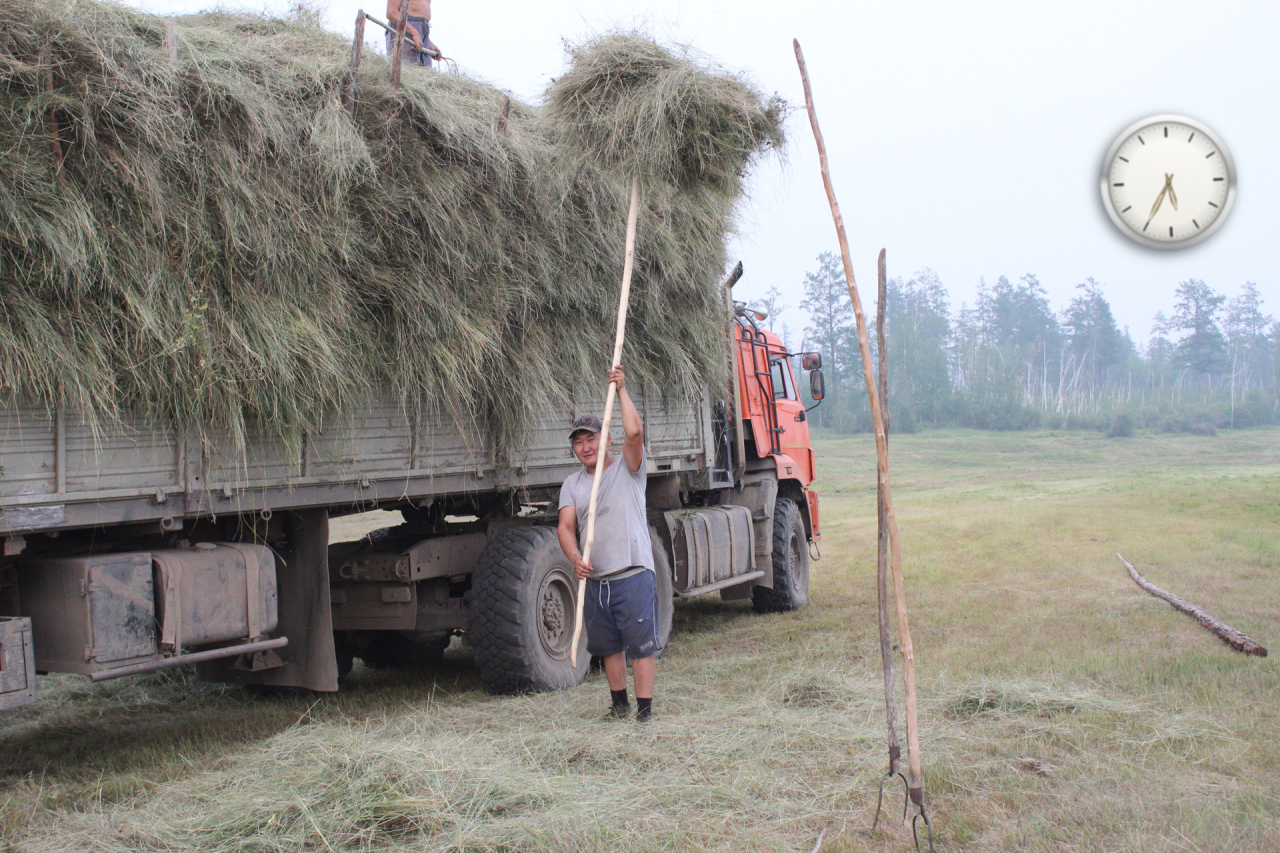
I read 5.35
